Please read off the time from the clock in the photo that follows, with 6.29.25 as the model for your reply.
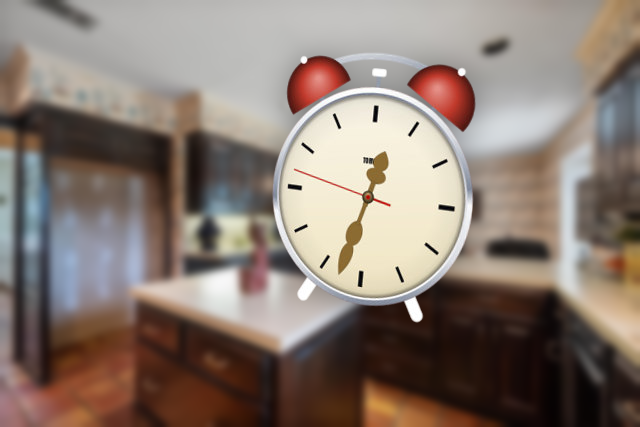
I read 12.32.47
